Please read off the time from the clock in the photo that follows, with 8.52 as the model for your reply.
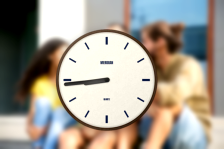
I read 8.44
